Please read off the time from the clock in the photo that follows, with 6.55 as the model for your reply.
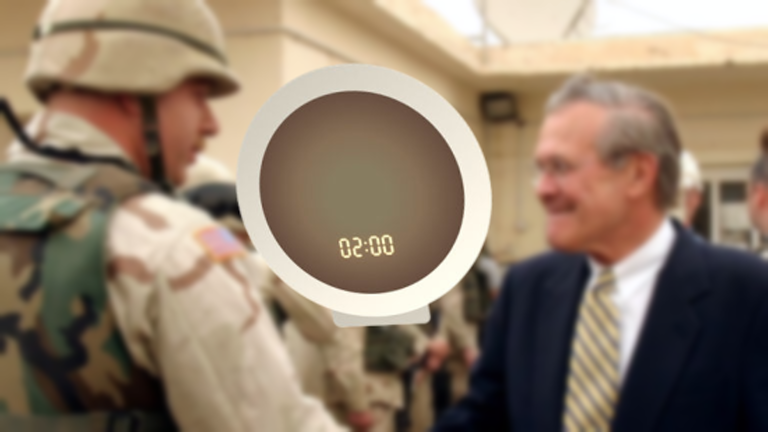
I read 2.00
